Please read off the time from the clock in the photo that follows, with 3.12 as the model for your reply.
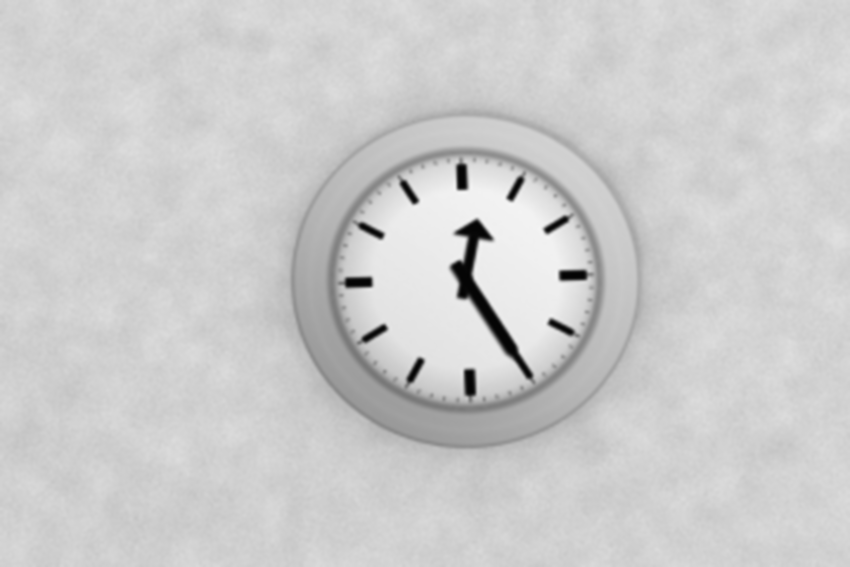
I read 12.25
